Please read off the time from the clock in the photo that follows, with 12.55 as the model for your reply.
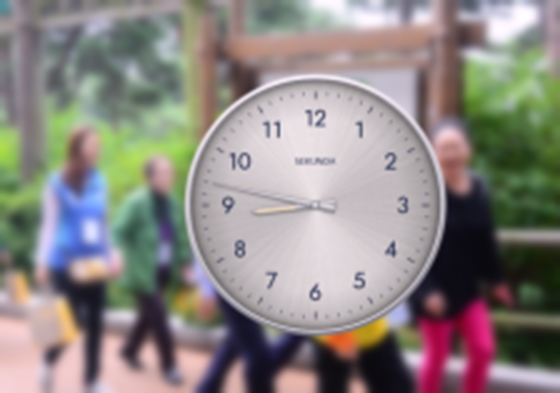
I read 8.47
